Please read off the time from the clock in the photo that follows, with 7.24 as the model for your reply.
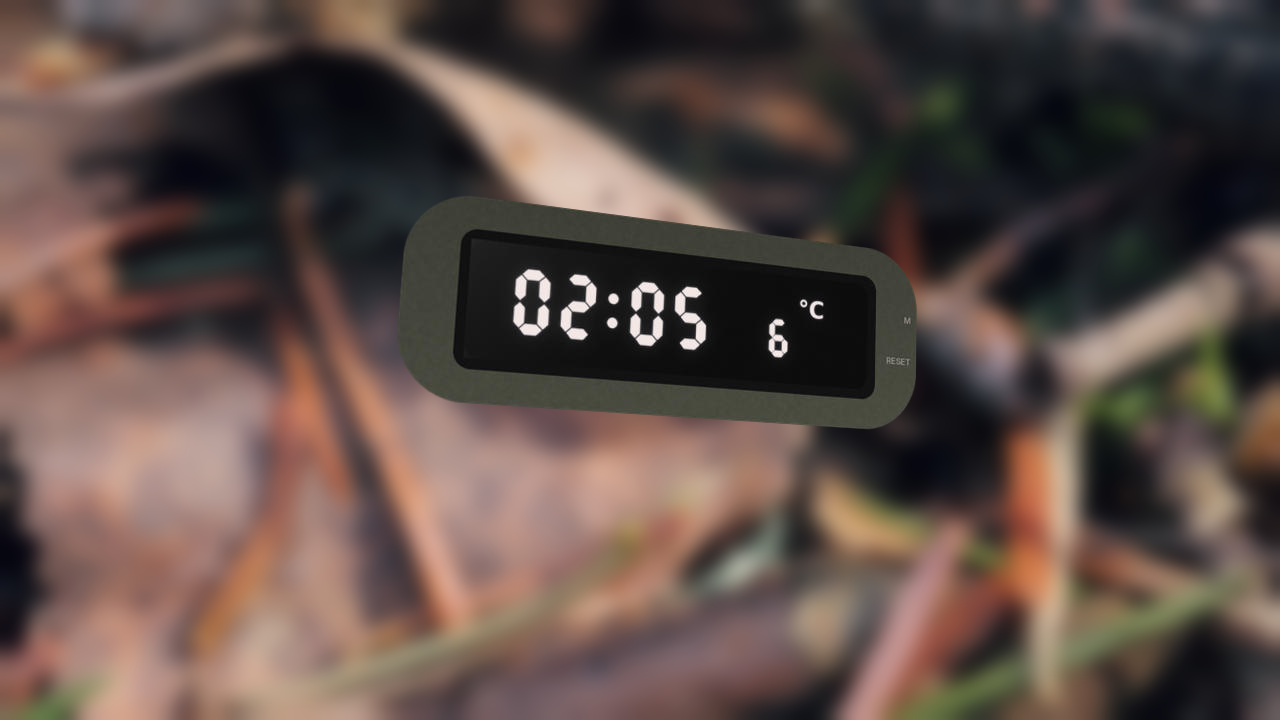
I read 2.05
